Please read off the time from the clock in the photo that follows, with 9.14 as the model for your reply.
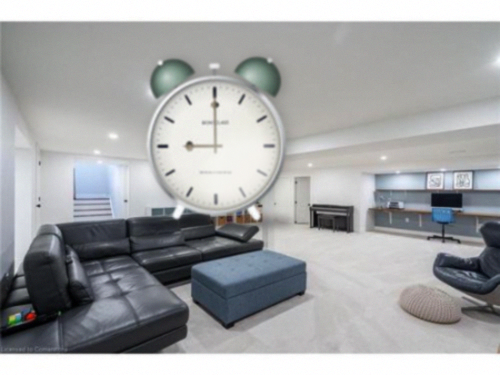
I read 9.00
